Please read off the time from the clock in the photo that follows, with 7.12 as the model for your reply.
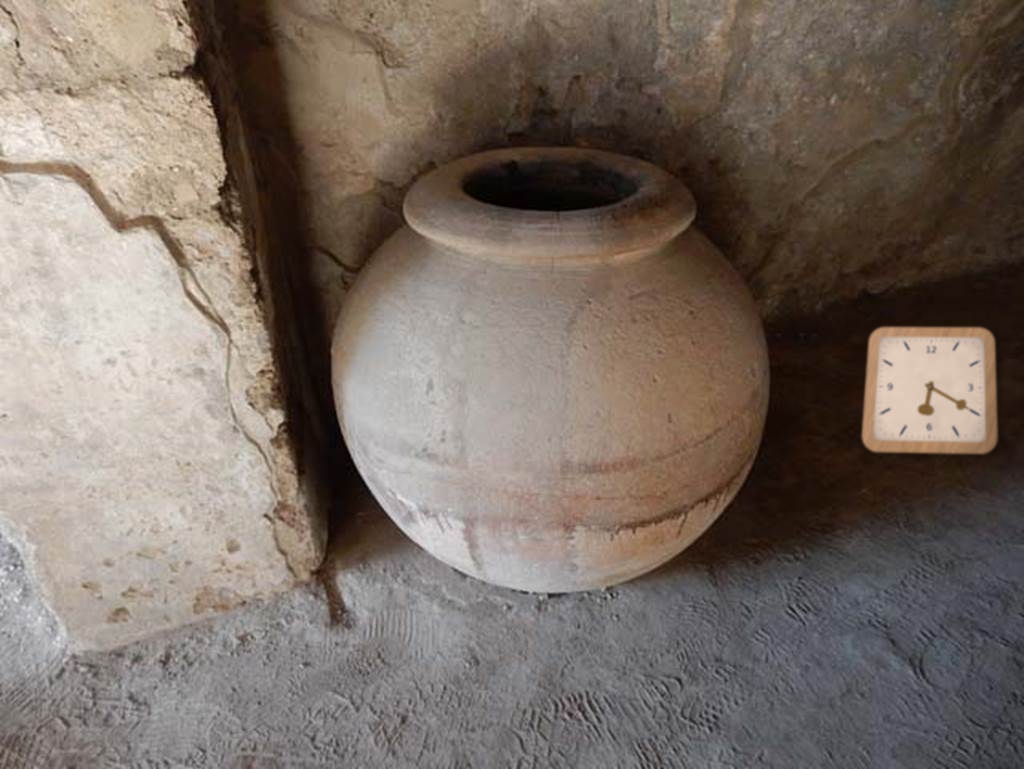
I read 6.20
